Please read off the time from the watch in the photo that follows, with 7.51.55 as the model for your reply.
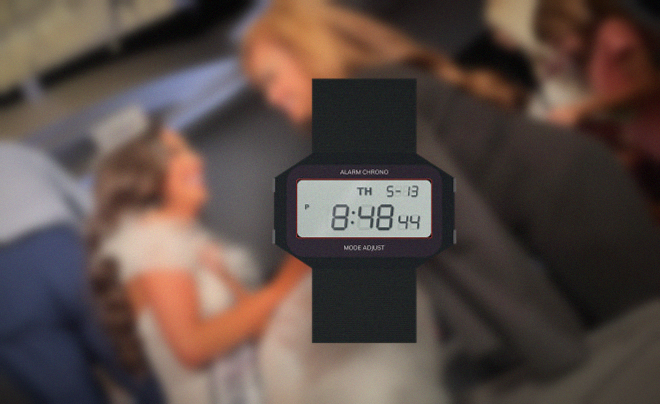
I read 8.48.44
